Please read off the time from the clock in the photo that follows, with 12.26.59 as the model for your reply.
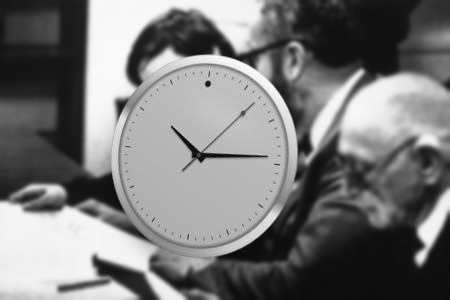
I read 10.14.07
